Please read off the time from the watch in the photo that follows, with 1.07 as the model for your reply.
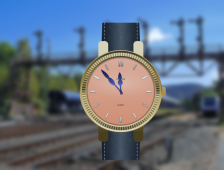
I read 11.53
